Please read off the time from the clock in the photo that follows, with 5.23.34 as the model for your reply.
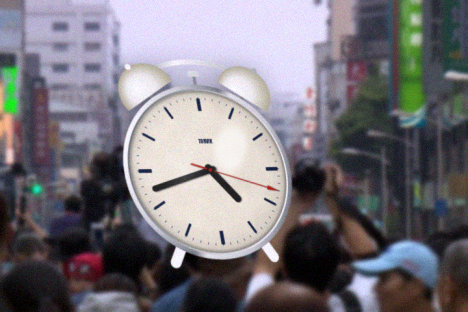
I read 4.42.18
